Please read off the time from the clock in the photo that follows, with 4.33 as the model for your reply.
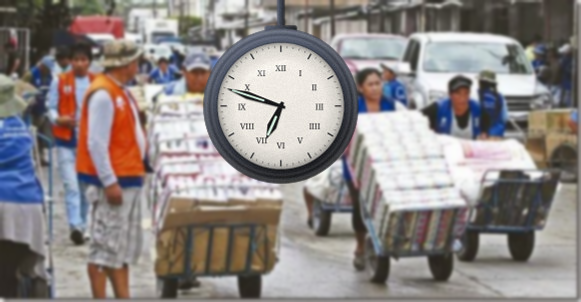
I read 6.48
